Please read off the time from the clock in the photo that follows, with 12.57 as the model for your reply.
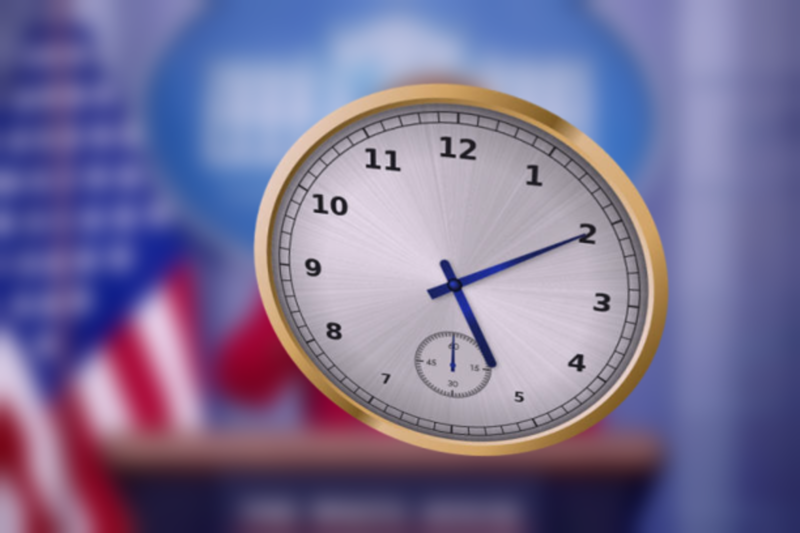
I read 5.10
